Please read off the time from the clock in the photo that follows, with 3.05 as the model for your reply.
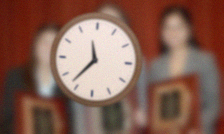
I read 11.37
